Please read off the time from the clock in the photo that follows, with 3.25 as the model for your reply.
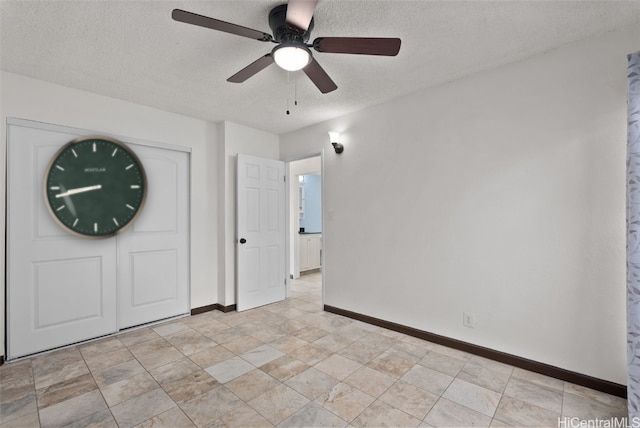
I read 8.43
